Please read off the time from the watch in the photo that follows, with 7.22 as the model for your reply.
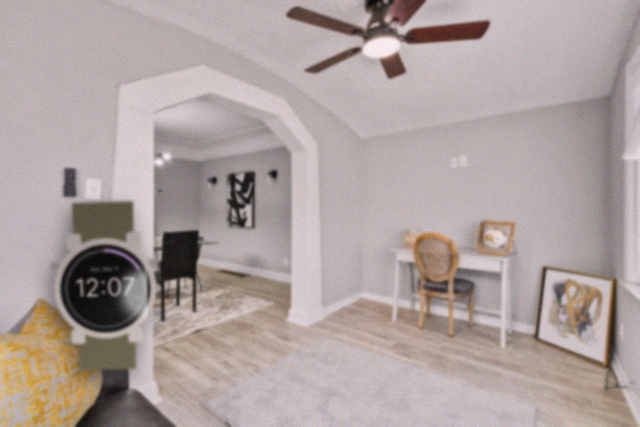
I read 12.07
